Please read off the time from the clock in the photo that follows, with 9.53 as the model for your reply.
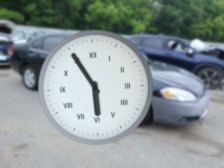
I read 5.55
